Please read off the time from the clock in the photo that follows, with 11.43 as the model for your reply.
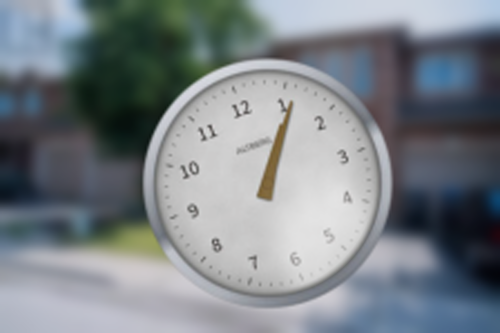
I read 1.06
